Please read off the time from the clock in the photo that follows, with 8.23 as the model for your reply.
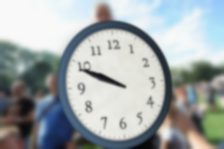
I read 9.49
